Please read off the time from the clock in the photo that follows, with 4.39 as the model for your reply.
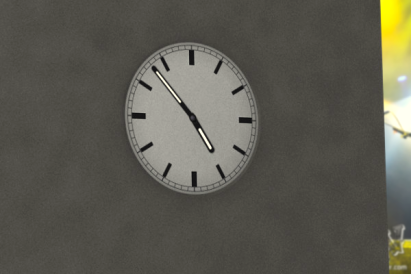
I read 4.53
